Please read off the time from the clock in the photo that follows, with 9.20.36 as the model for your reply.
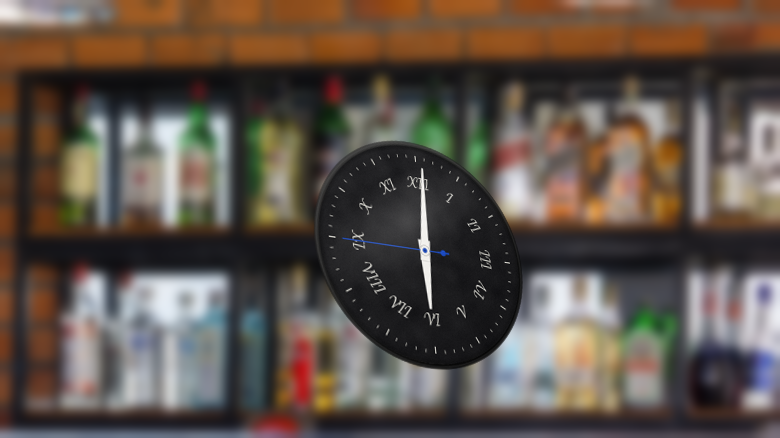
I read 6.00.45
